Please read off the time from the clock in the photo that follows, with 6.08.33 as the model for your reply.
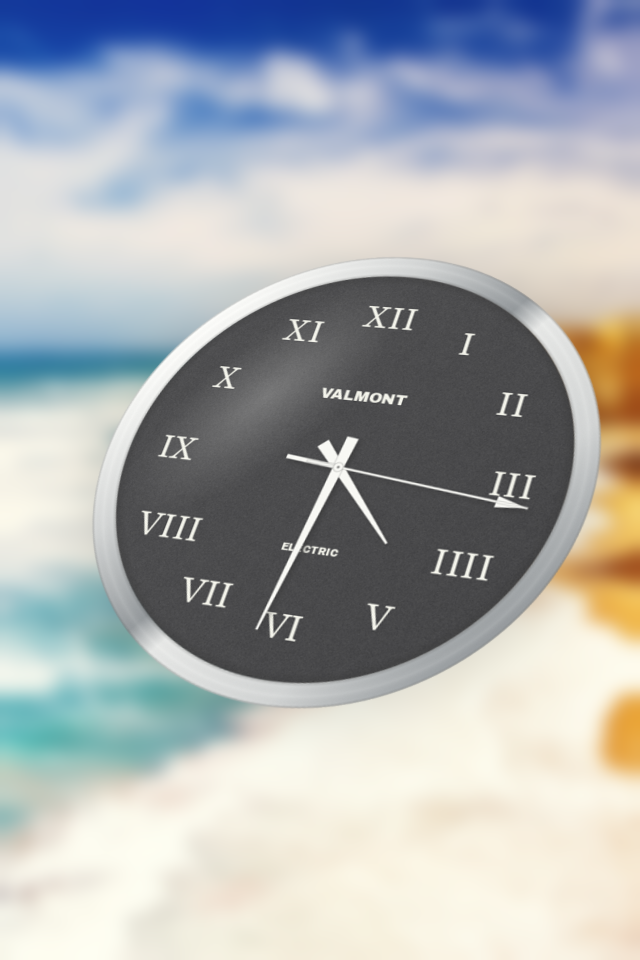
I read 4.31.16
